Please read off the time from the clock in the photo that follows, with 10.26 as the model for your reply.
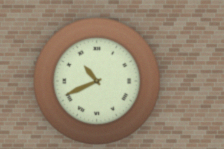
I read 10.41
